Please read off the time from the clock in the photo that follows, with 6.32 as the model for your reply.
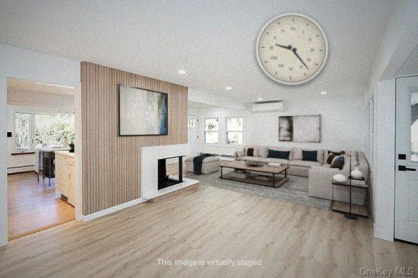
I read 9.23
